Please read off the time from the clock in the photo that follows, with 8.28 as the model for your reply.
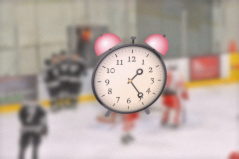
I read 1.24
